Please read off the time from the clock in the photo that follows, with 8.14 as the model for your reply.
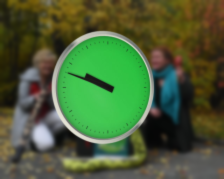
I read 9.48
